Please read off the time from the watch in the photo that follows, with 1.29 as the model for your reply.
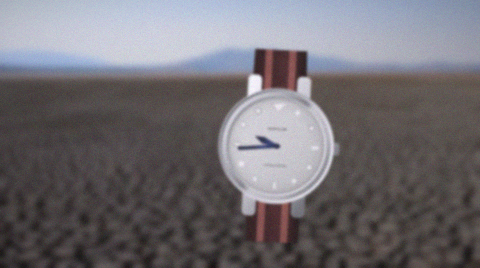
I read 9.44
